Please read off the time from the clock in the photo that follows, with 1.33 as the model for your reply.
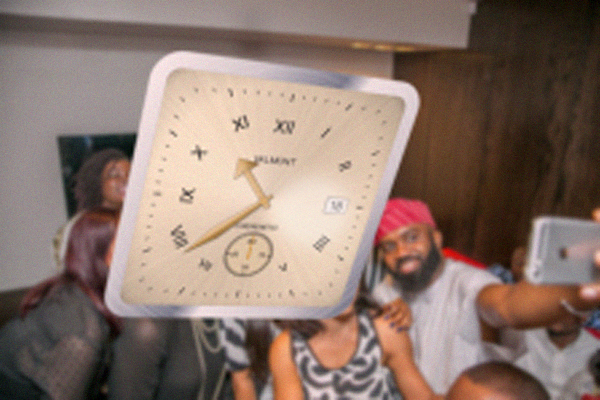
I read 10.38
